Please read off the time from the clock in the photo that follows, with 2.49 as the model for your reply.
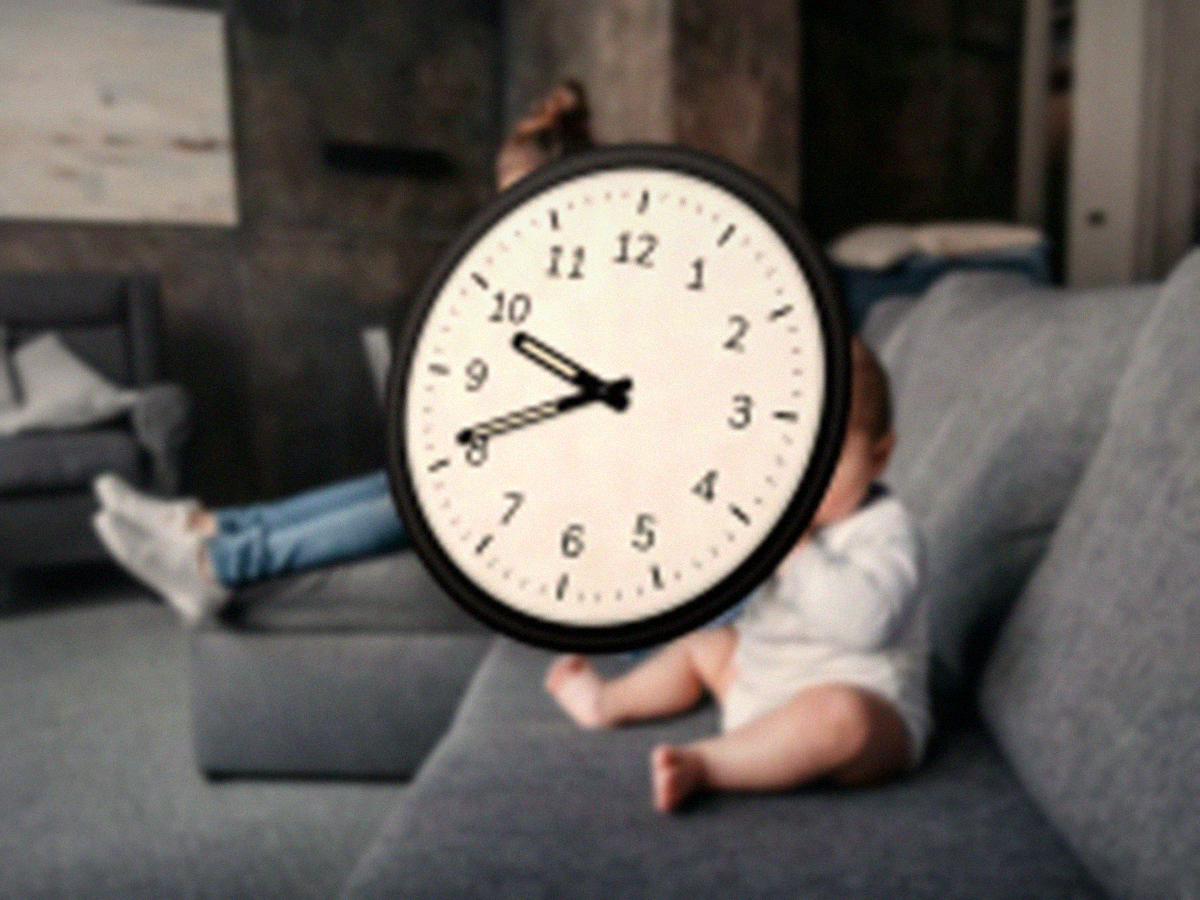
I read 9.41
